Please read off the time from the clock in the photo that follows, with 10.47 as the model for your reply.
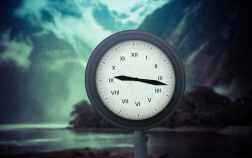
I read 9.17
